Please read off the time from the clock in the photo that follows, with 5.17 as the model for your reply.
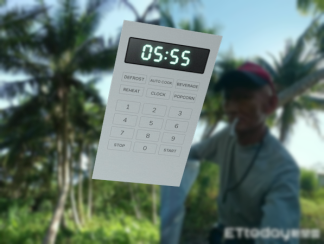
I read 5.55
